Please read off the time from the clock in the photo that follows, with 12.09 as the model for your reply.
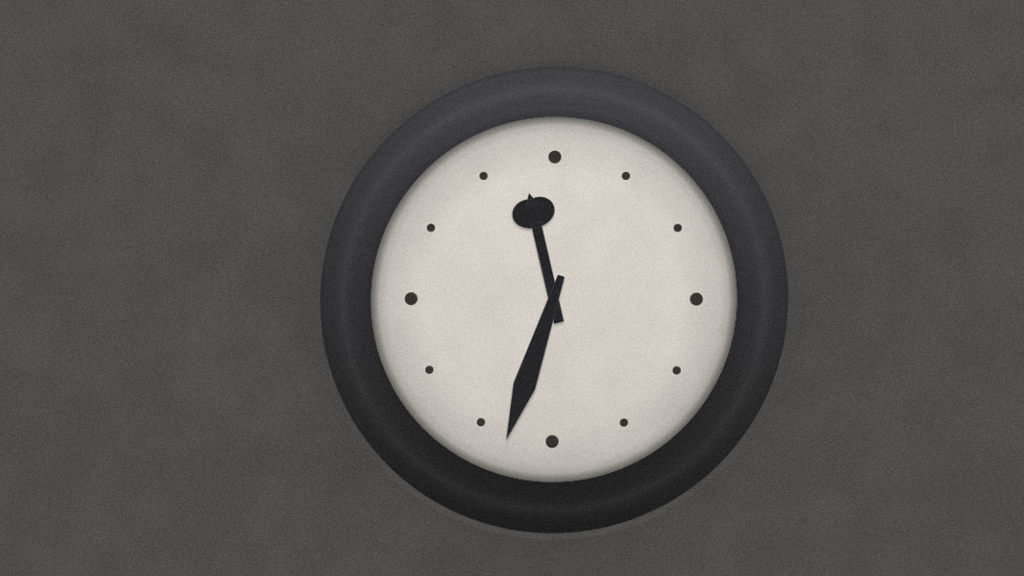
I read 11.33
